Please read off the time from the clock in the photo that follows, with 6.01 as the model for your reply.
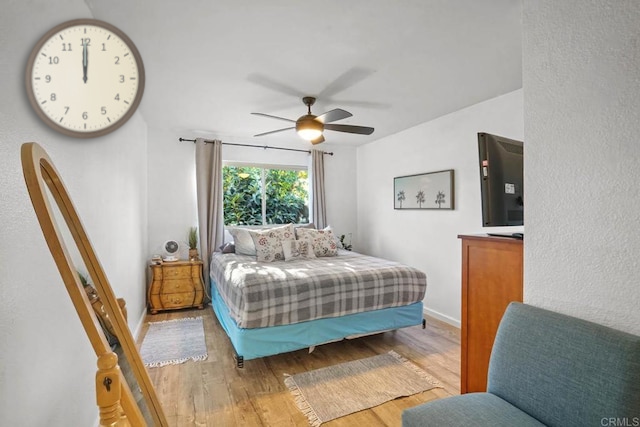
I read 12.00
